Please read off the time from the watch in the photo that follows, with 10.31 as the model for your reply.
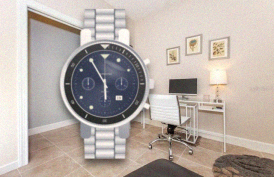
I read 5.55
